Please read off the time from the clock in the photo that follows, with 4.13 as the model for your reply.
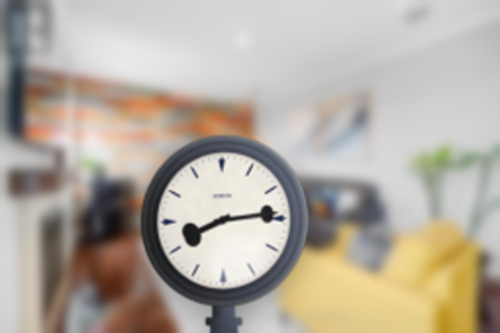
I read 8.14
